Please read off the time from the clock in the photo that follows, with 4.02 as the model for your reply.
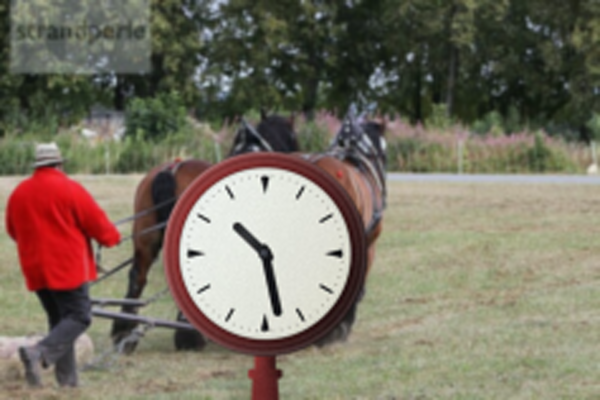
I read 10.28
